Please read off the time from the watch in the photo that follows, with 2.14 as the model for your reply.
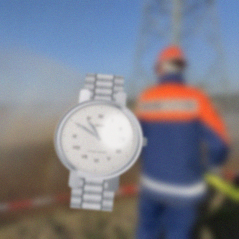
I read 10.50
